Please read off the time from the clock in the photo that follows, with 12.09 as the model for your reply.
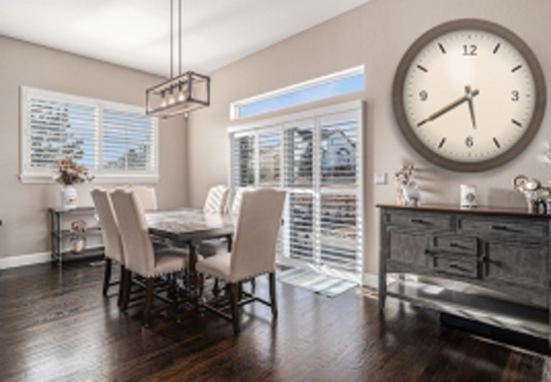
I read 5.40
